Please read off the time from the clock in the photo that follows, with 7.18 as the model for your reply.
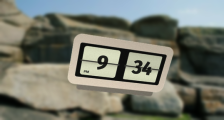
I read 9.34
